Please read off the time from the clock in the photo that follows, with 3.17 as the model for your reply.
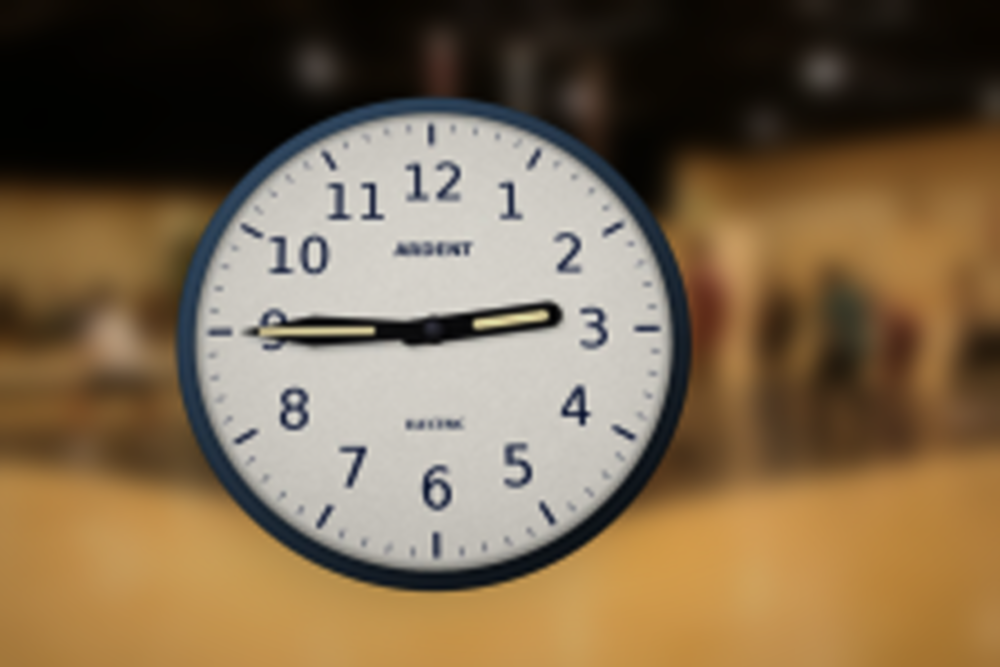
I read 2.45
